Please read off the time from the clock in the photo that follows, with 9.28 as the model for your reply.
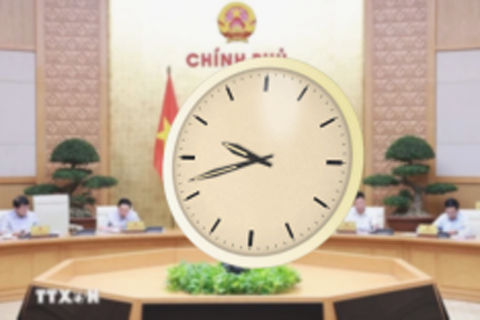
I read 9.42
